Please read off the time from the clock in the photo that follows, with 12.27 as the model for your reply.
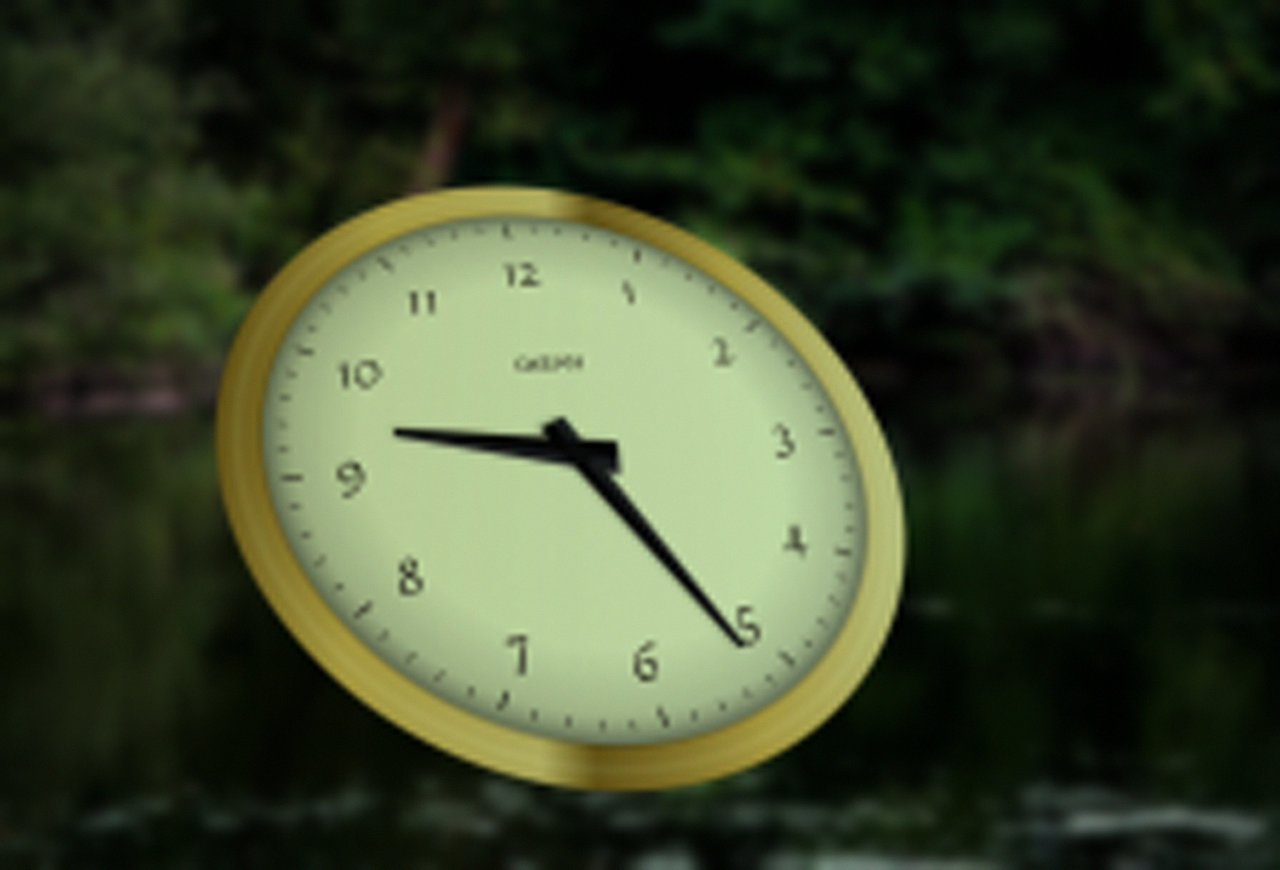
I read 9.26
